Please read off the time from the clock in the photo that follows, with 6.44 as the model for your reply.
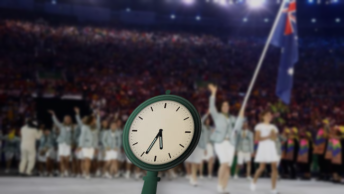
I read 5.34
